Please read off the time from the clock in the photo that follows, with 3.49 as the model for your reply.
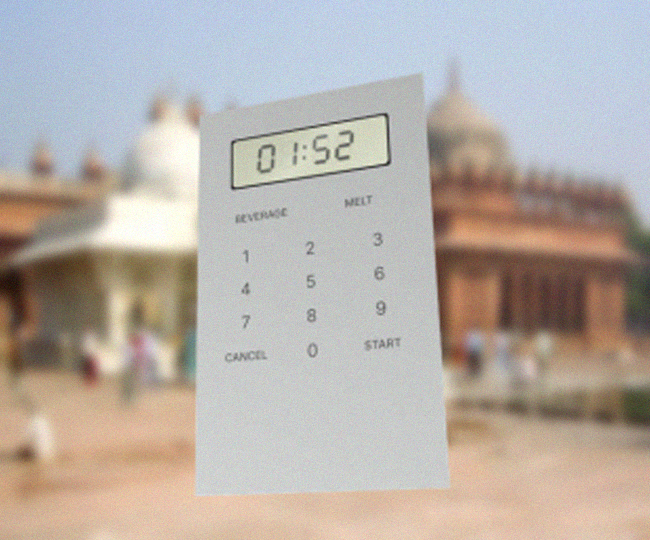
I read 1.52
